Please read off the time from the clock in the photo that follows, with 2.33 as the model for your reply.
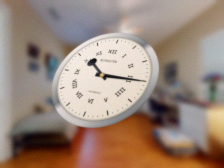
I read 10.15
